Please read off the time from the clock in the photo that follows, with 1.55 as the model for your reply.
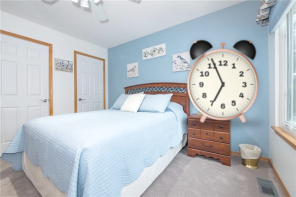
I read 6.56
